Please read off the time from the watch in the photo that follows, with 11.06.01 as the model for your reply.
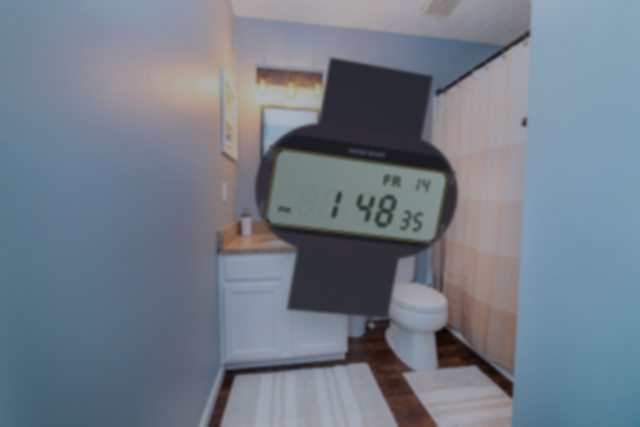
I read 1.48.35
